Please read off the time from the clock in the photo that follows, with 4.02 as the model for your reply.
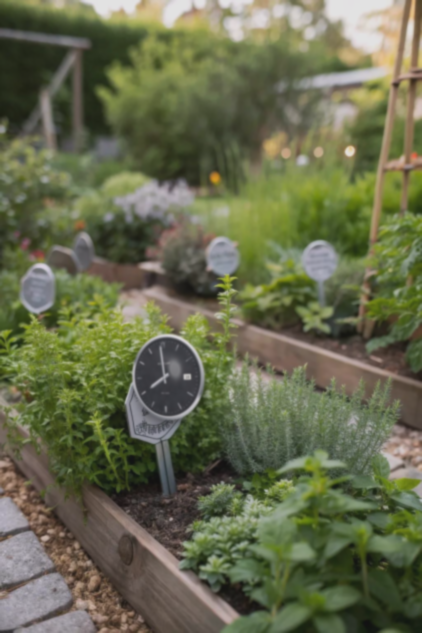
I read 7.59
